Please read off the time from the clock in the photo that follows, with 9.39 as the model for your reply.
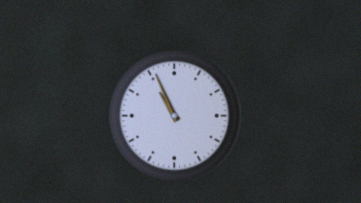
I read 10.56
